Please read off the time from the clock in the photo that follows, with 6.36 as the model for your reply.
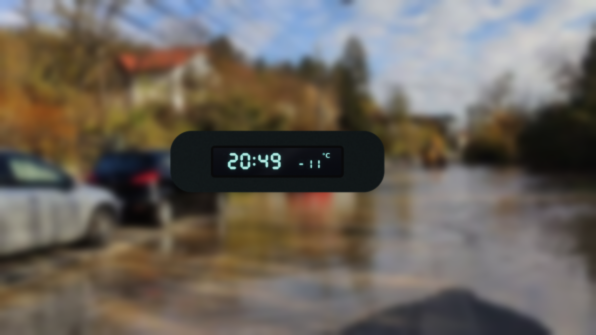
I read 20.49
